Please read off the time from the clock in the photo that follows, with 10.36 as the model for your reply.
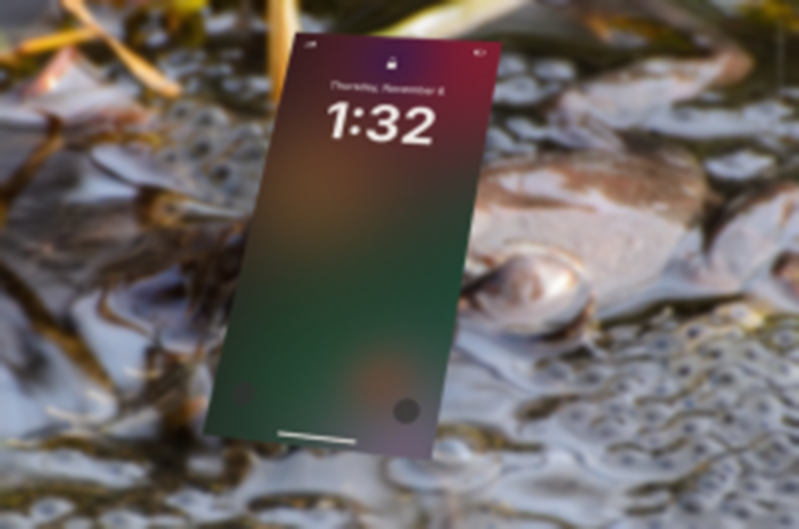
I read 1.32
